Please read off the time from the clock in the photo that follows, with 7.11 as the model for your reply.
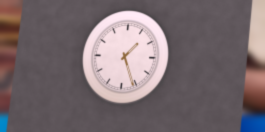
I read 1.26
